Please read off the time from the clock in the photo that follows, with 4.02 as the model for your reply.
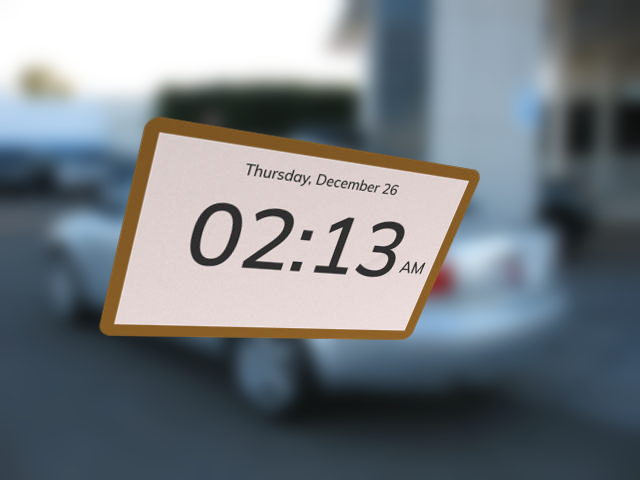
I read 2.13
